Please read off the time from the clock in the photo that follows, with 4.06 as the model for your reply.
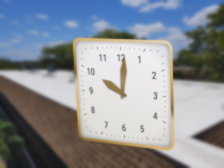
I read 10.01
